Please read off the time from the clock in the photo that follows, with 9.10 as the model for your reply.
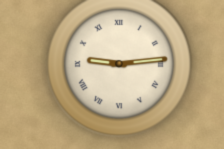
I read 9.14
